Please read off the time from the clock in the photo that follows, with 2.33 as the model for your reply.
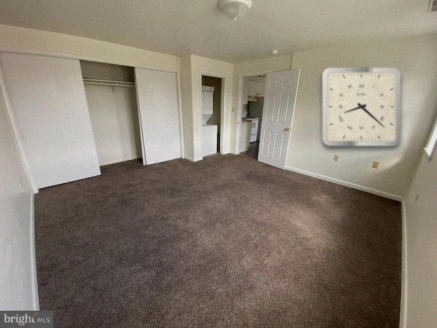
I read 8.22
